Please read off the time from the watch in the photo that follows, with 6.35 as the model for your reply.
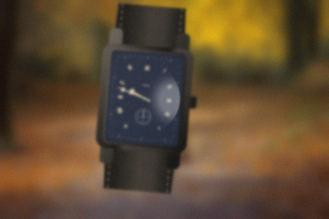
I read 9.48
